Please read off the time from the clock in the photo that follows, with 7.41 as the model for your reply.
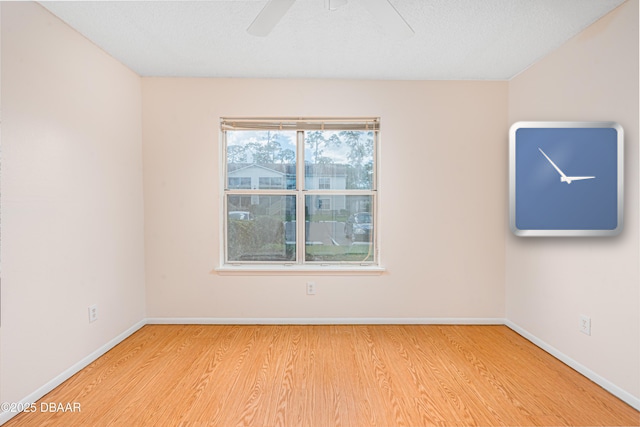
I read 2.53
